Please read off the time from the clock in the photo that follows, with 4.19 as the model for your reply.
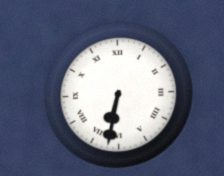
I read 6.32
